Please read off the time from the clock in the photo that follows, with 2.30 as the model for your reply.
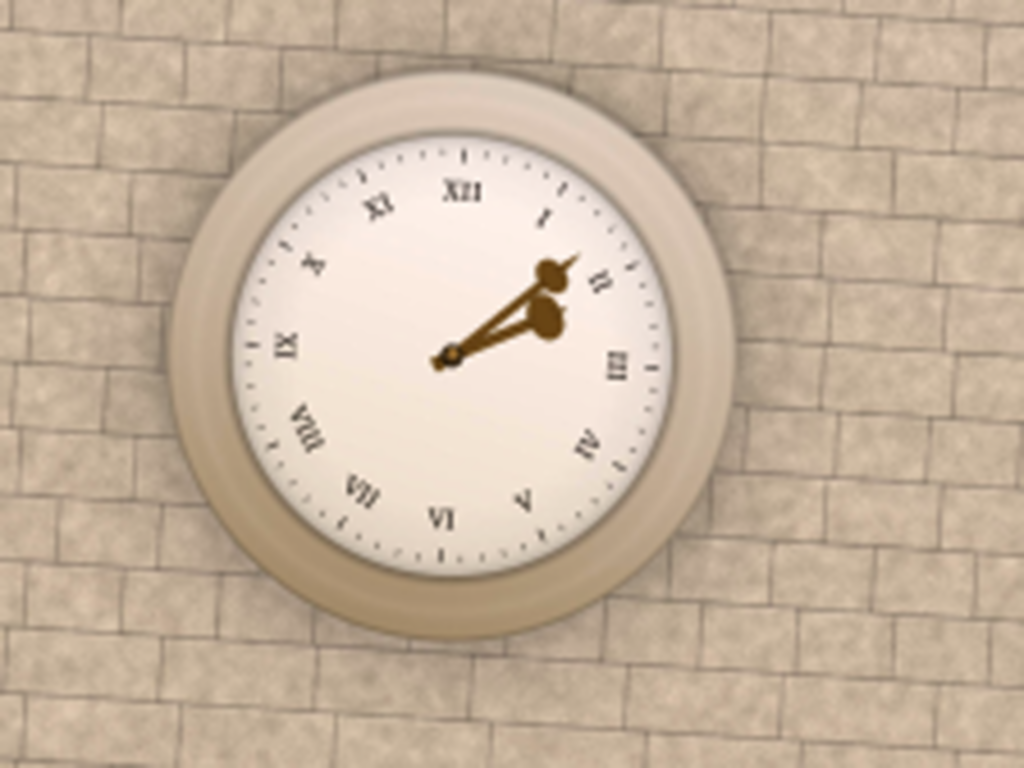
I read 2.08
